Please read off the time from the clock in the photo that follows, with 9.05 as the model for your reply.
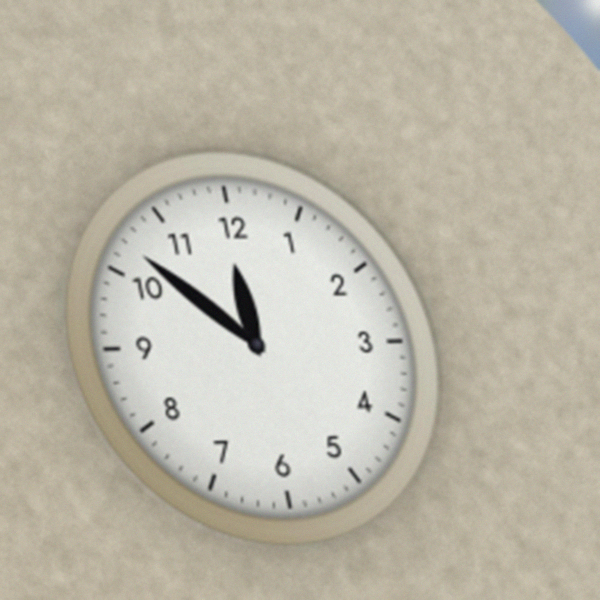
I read 11.52
